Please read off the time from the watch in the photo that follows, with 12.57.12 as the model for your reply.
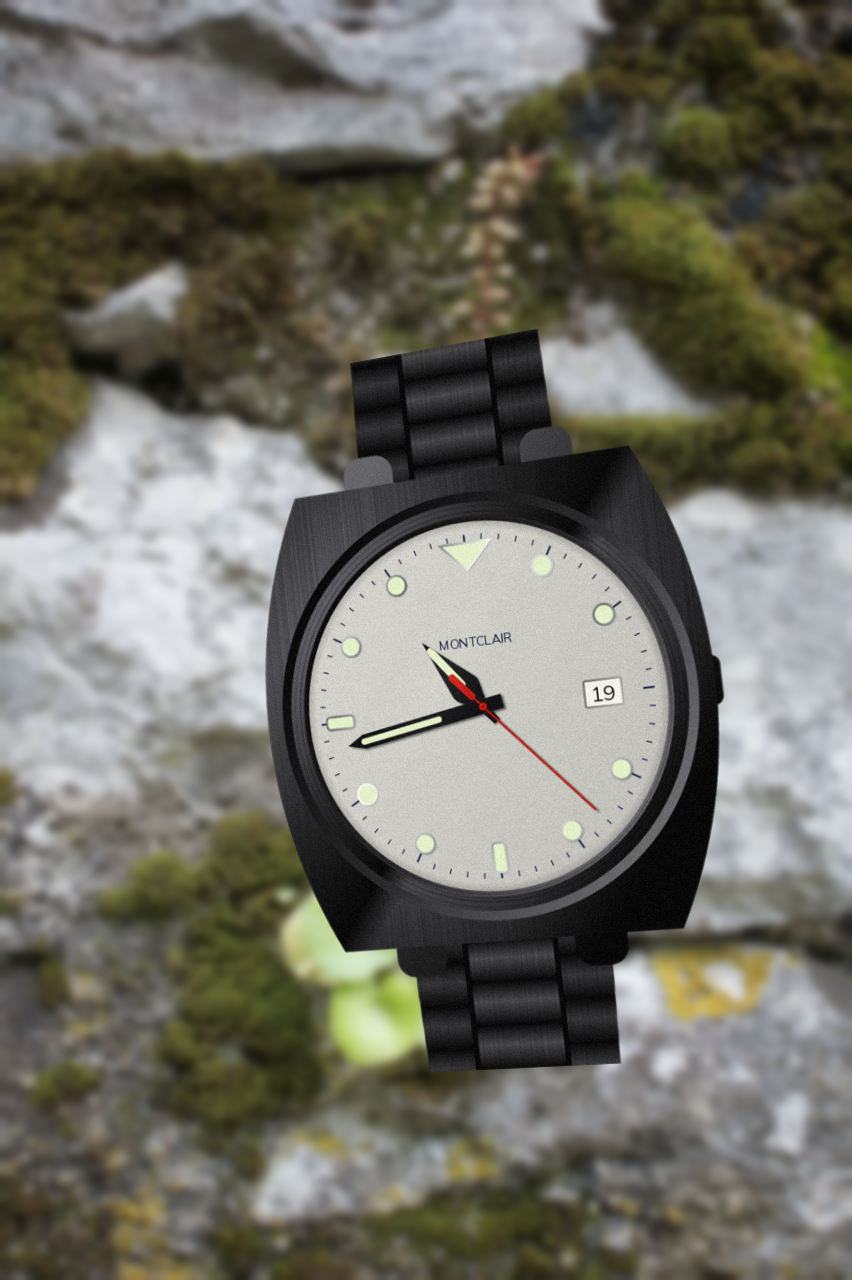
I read 10.43.23
